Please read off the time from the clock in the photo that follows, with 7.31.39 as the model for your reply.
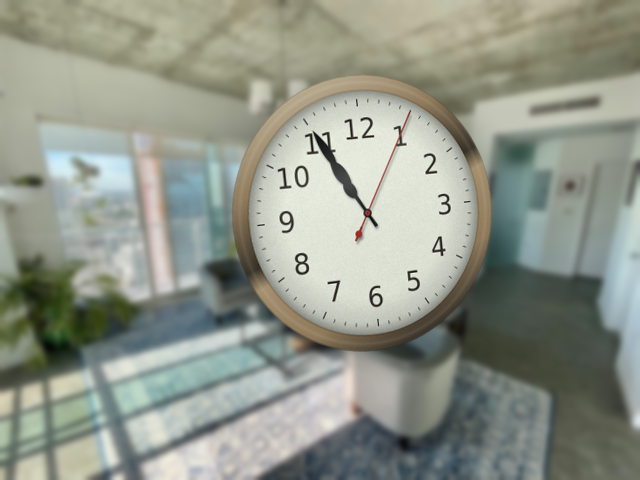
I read 10.55.05
